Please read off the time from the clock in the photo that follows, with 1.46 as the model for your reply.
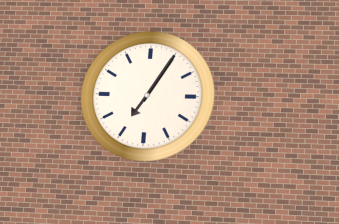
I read 7.05
